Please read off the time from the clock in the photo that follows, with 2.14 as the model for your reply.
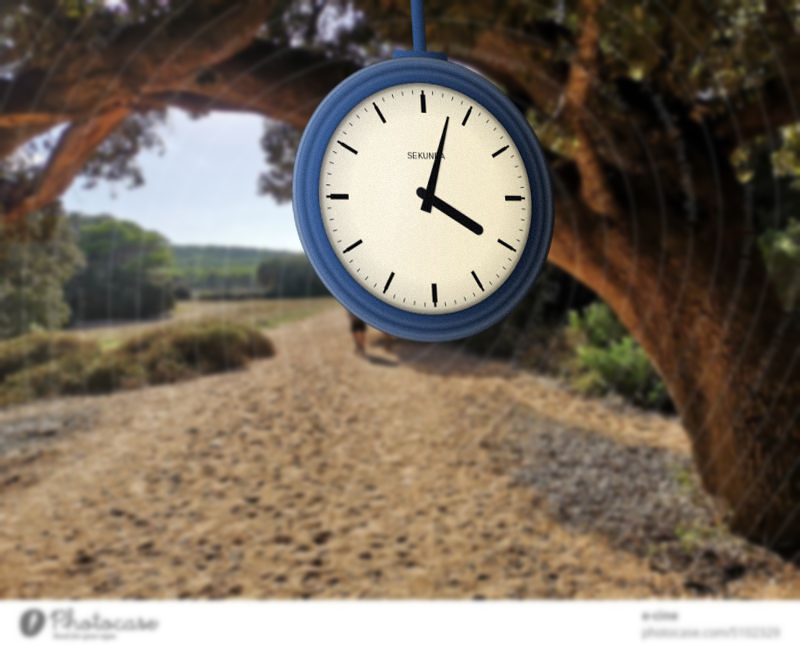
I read 4.03
